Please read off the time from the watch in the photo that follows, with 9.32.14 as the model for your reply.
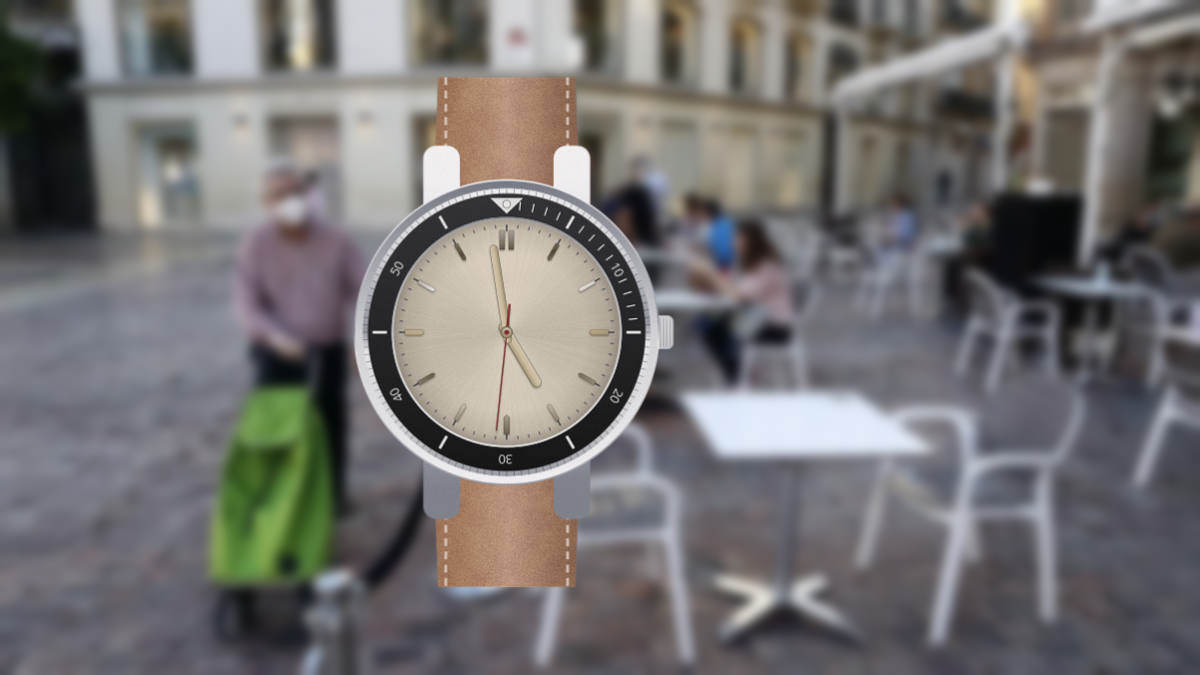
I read 4.58.31
